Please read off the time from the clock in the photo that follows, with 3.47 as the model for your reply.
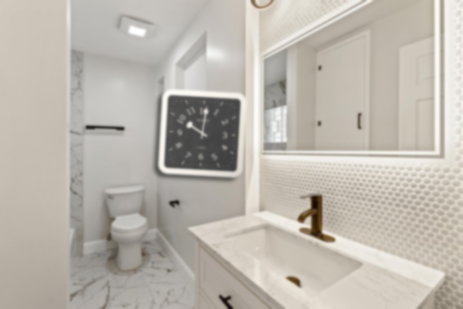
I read 10.01
